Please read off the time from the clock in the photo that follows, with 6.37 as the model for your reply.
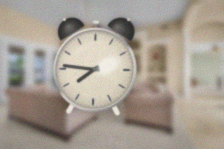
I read 7.46
